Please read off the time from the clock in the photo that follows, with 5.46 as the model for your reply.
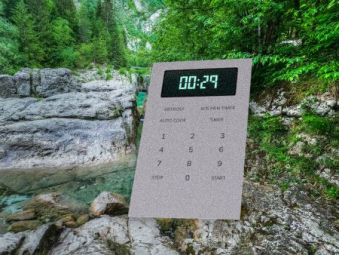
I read 0.29
